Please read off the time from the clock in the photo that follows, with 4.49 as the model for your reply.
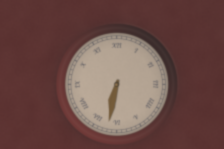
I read 6.32
